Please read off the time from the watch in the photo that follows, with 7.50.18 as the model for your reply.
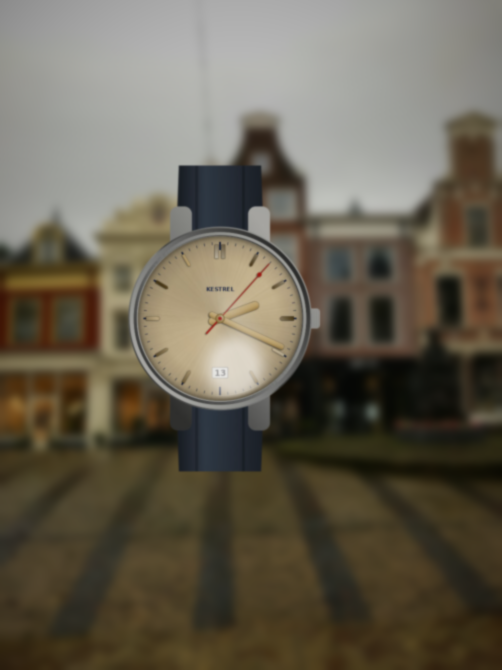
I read 2.19.07
